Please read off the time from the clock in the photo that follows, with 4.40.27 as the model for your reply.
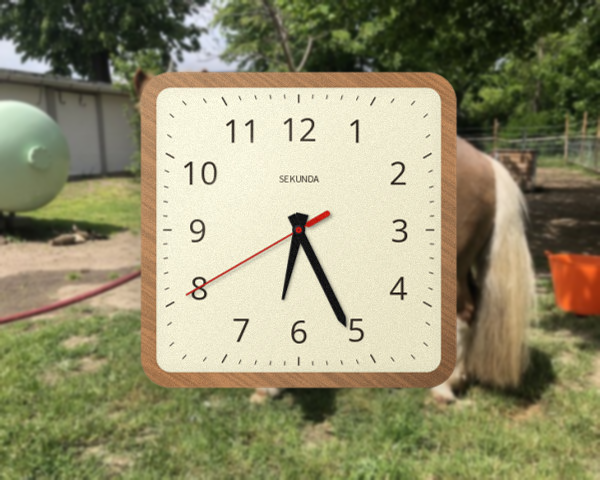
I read 6.25.40
